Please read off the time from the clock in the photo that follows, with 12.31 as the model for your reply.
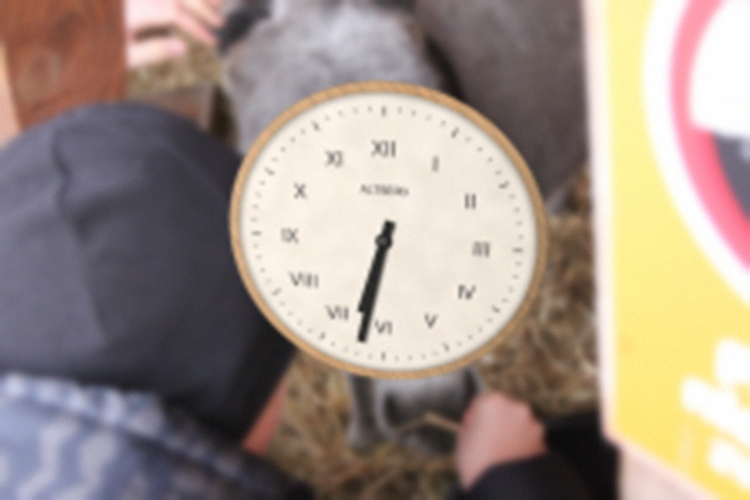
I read 6.32
